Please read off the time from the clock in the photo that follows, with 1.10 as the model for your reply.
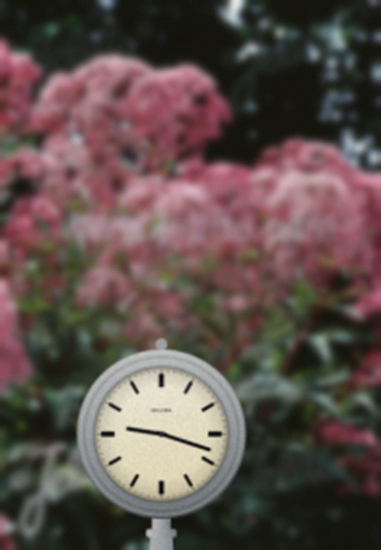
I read 9.18
